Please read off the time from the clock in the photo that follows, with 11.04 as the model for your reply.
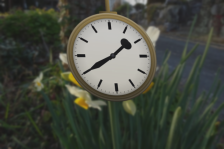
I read 1.40
